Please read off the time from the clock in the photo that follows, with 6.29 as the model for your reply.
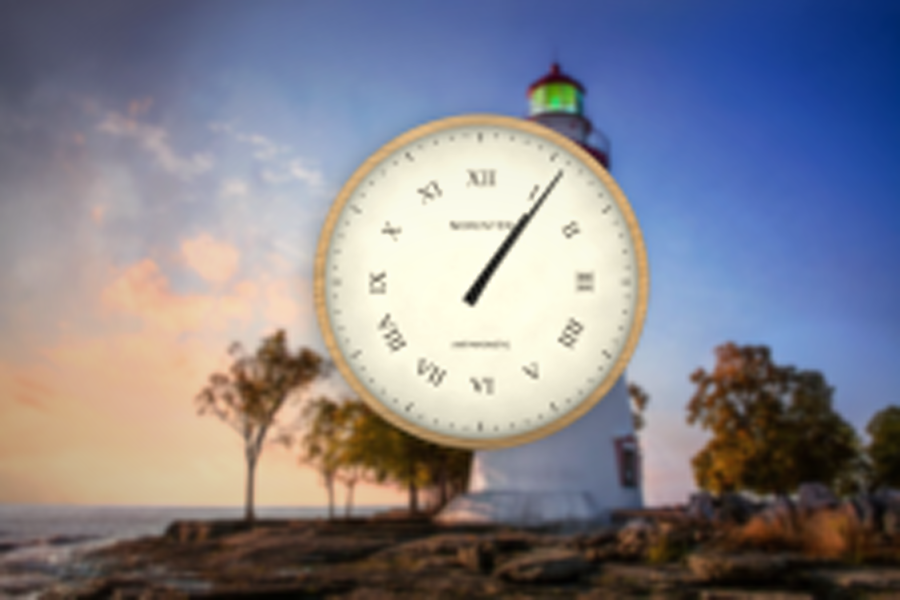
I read 1.06
